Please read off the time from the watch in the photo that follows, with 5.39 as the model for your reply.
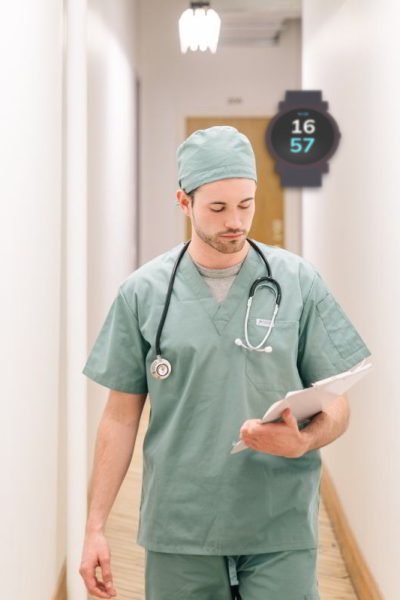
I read 16.57
